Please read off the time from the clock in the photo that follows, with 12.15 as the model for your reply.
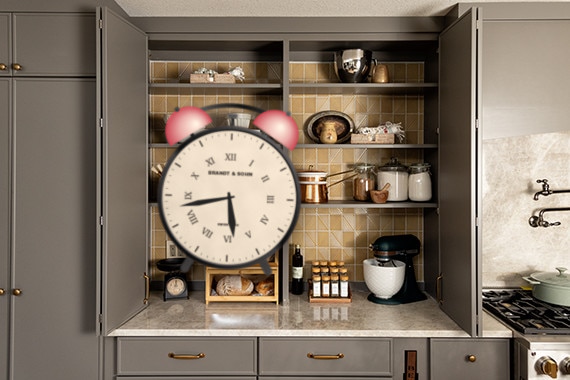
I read 5.43
